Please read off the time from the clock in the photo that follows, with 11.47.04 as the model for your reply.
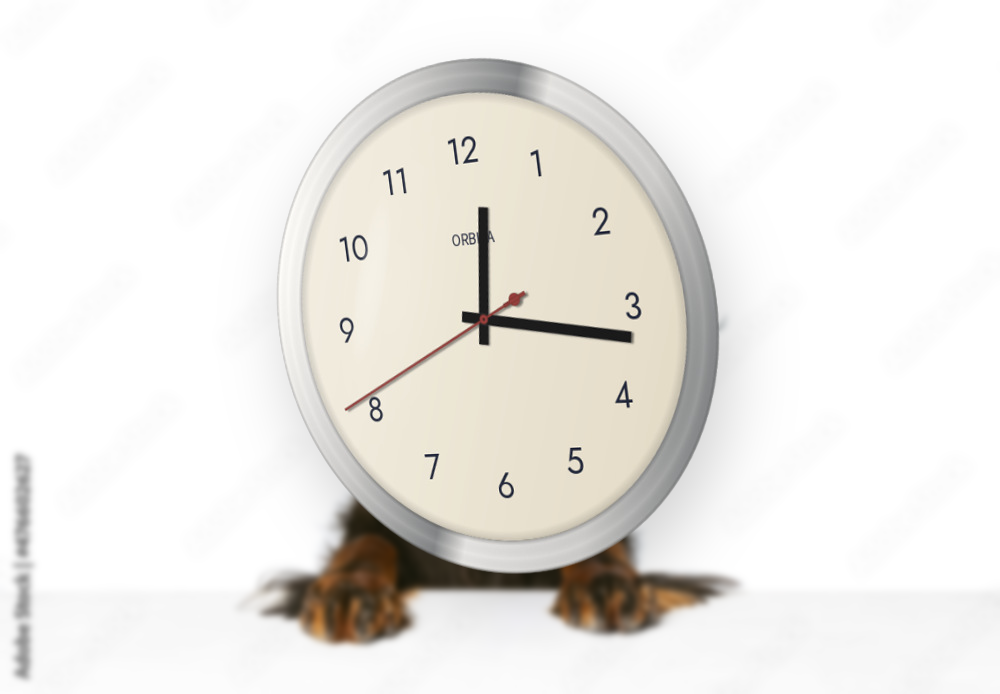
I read 12.16.41
